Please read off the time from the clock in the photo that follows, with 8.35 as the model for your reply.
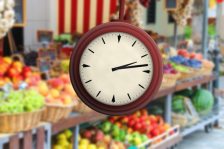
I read 2.13
